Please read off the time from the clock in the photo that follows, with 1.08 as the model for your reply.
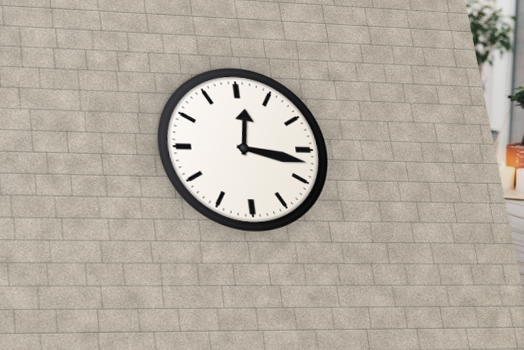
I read 12.17
